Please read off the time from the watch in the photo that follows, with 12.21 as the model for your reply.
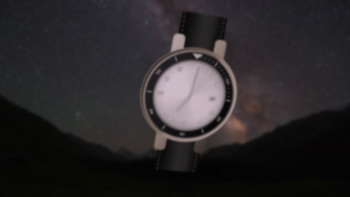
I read 7.01
